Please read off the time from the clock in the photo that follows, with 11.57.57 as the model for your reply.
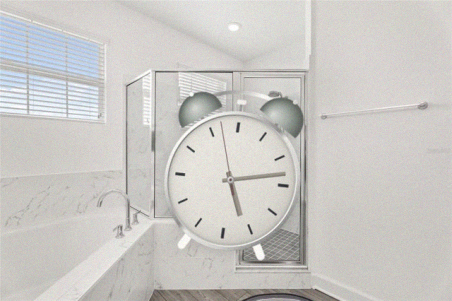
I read 5.12.57
